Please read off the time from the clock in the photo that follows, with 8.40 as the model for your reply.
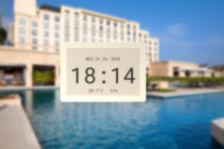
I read 18.14
